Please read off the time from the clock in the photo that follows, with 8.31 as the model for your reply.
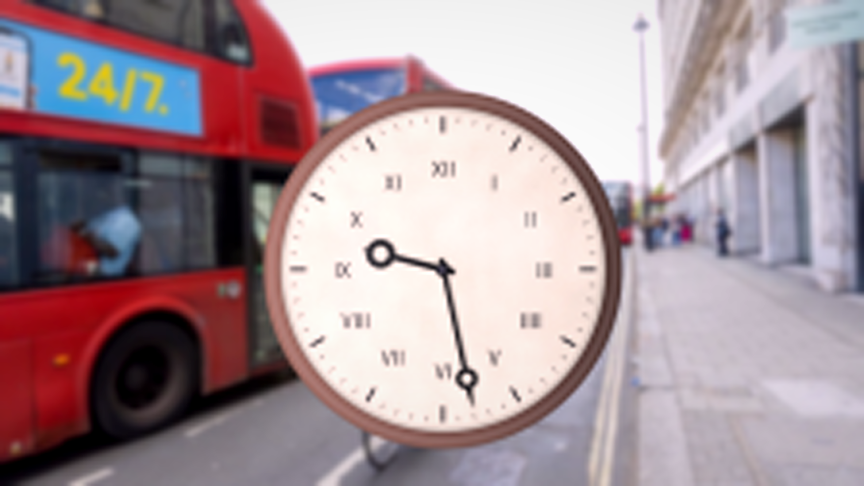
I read 9.28
